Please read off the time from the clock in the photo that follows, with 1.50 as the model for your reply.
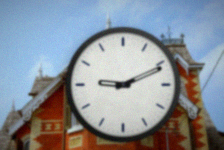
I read 9.11
